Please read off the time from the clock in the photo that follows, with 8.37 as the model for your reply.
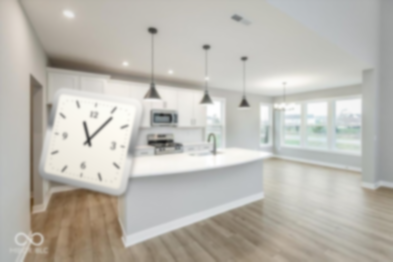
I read 11.06
